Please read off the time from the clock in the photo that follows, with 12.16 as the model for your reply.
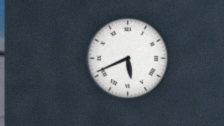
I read 5.41
